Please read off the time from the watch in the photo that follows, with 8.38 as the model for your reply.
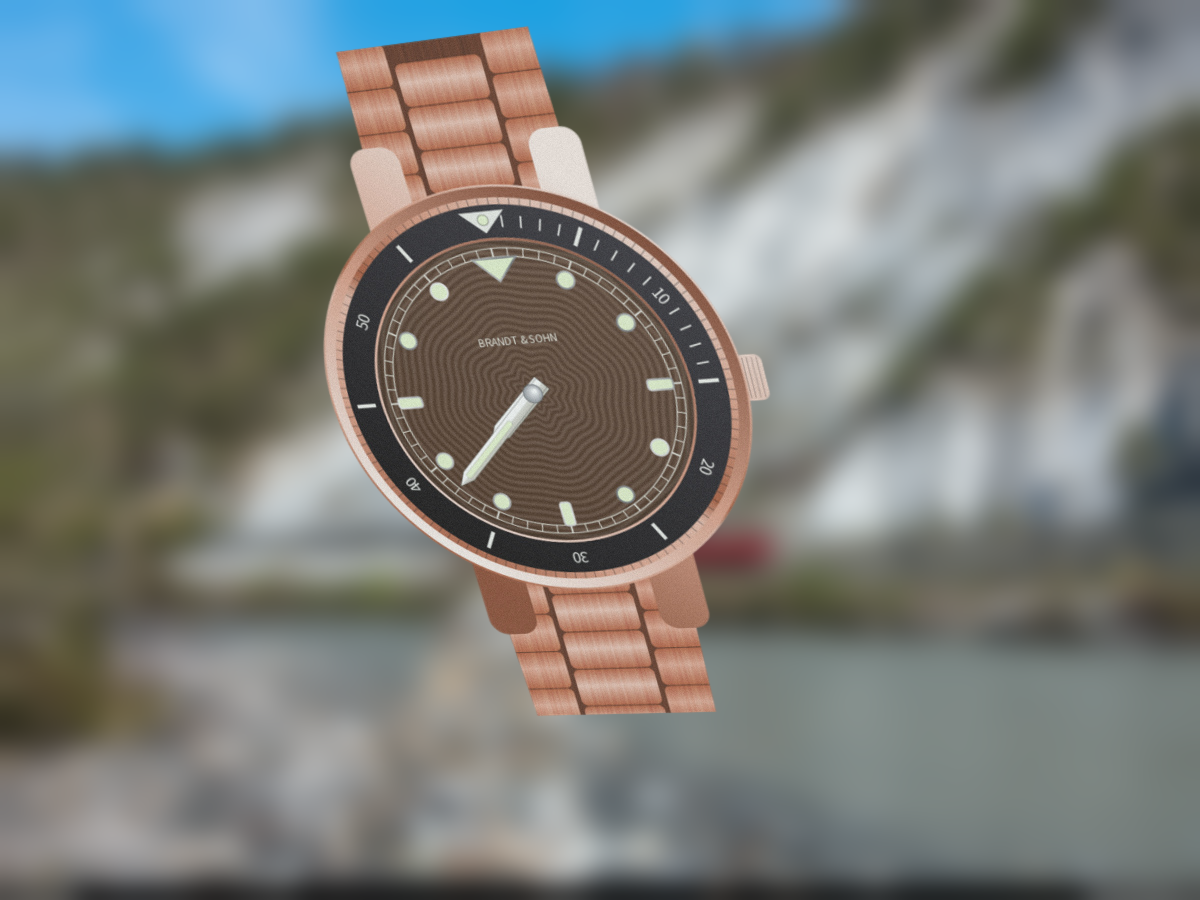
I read 7.38
